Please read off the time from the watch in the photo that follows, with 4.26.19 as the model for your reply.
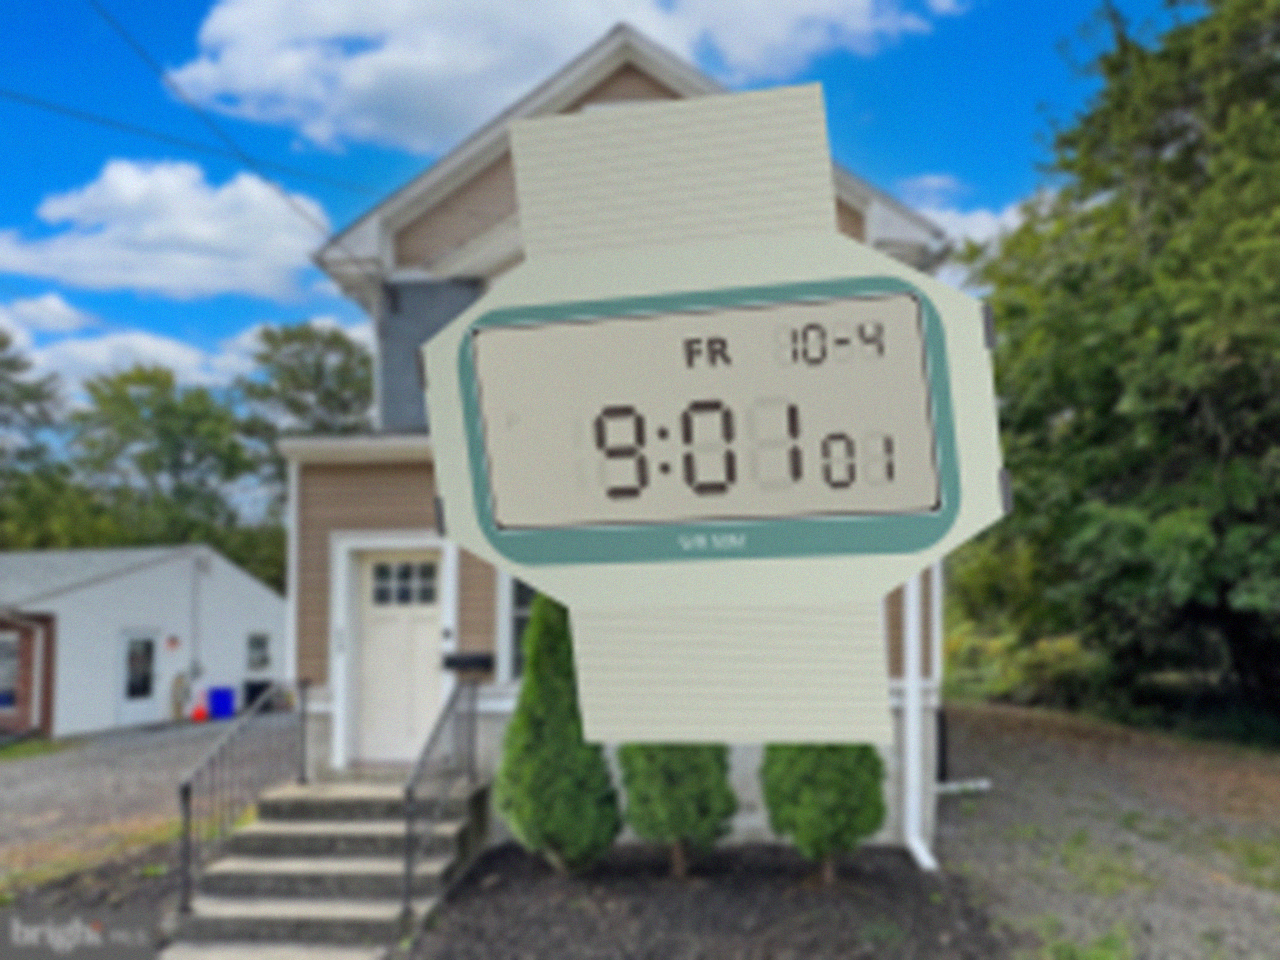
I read 9.01.01
